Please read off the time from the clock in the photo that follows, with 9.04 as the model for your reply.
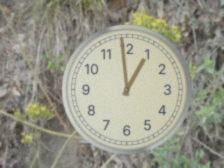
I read 12.59
